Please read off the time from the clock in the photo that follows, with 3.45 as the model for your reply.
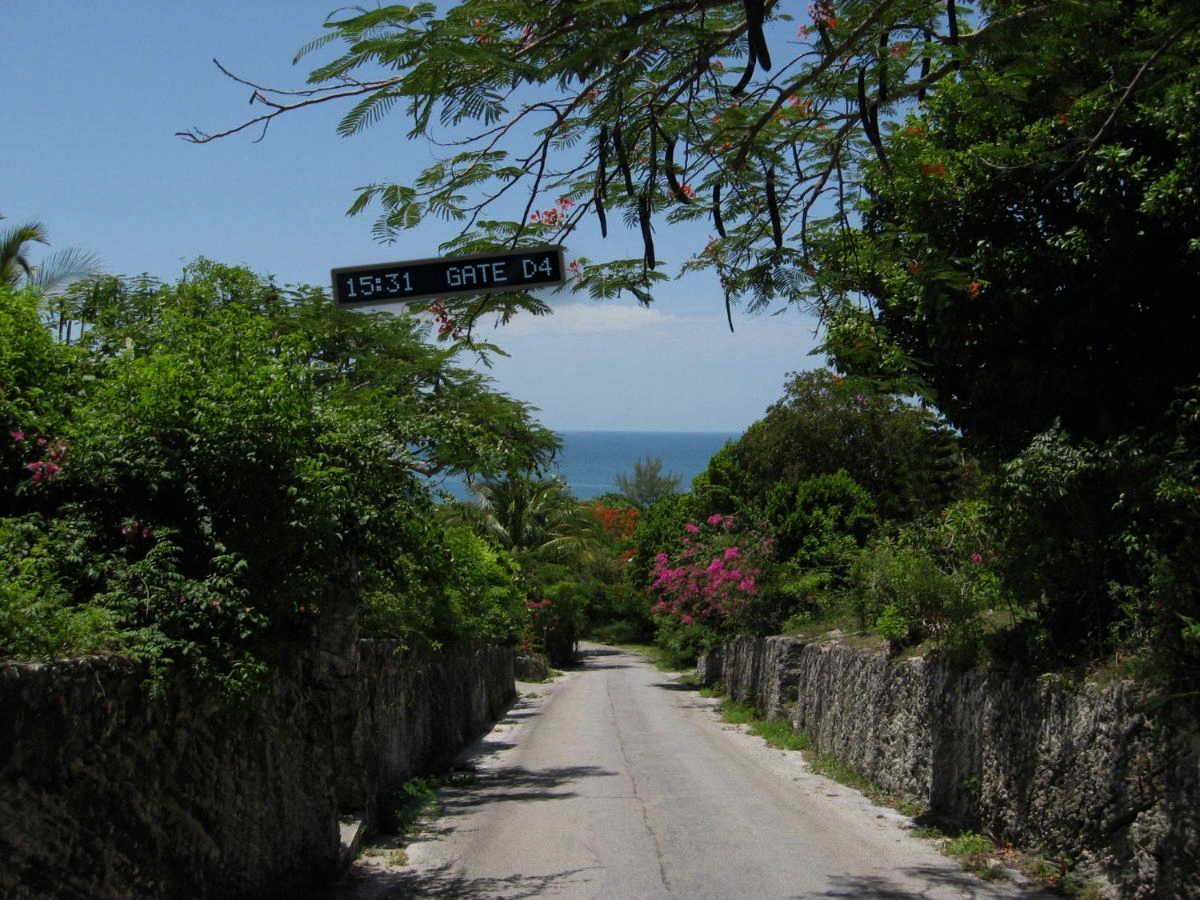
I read 15.31
